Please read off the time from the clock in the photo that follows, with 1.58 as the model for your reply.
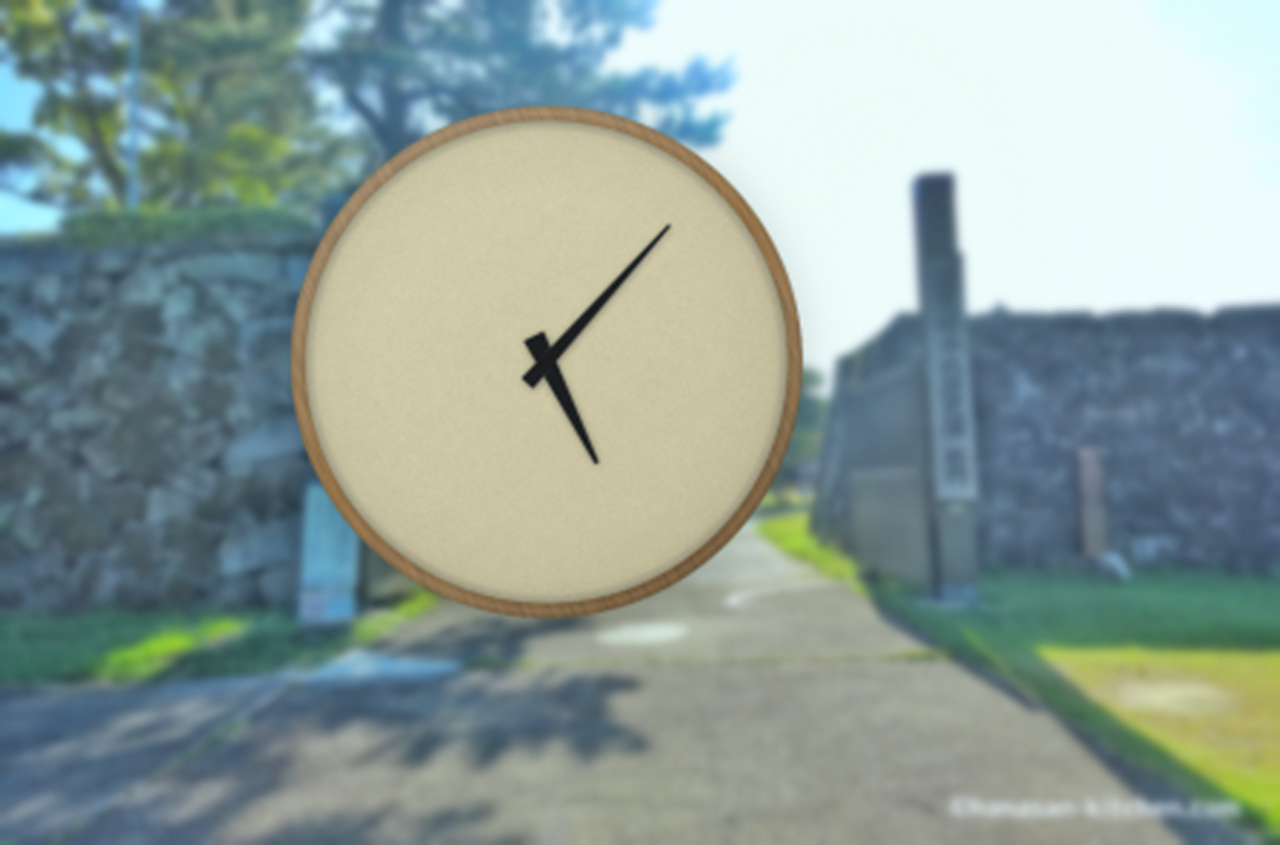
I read 5.07
